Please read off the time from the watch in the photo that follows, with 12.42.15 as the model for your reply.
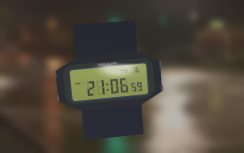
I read 21.06.59
